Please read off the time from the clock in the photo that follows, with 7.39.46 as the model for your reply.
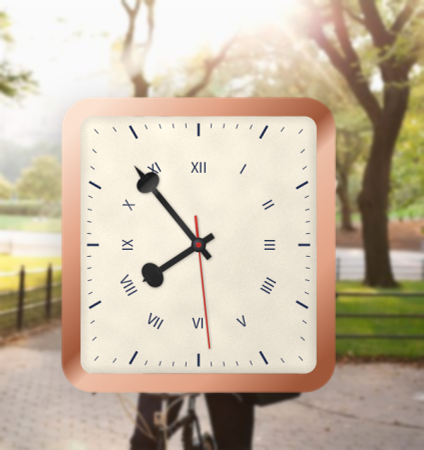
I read 7.53.29
